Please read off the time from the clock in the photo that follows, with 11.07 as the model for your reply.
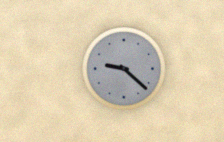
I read 9.22
